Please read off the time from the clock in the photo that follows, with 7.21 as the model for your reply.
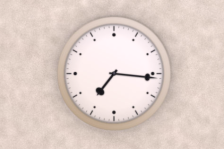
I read 7.16
